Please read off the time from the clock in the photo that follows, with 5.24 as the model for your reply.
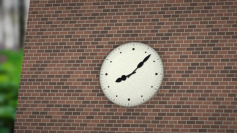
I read 8.07
